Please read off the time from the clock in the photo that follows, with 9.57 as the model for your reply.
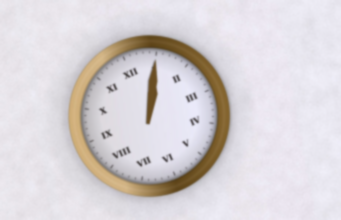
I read 1.05
